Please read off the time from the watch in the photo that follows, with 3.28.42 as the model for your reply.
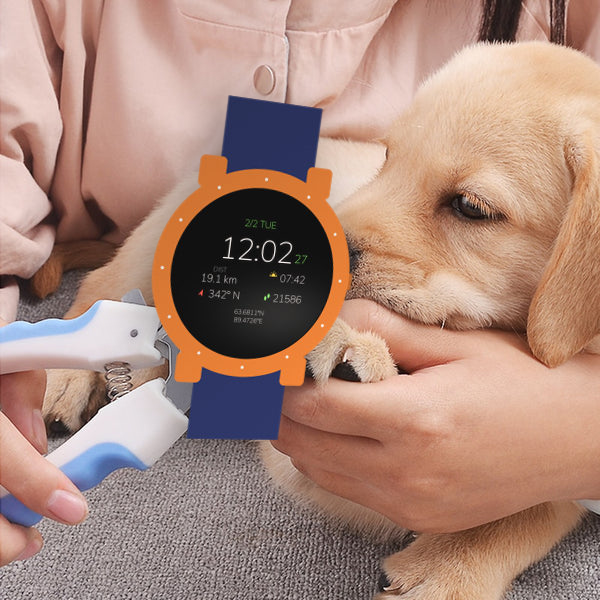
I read 12.02.27
